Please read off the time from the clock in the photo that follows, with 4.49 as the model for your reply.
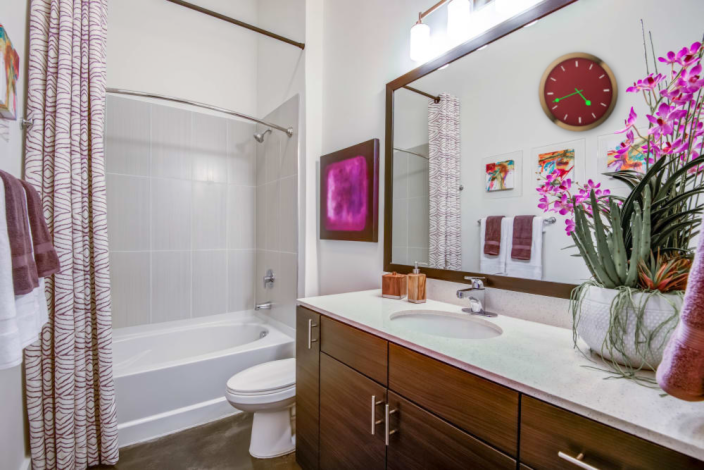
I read 4.42
